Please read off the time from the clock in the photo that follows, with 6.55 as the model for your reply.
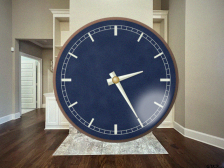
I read 2.25
